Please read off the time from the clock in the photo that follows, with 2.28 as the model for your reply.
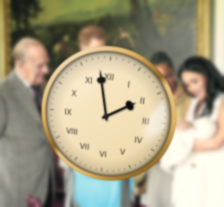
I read 1.58
